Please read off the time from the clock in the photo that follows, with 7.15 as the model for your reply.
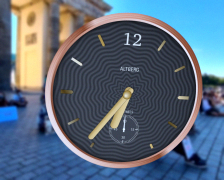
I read 6.36
